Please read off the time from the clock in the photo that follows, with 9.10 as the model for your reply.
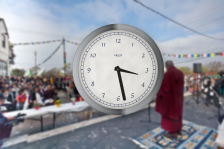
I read 3.28
